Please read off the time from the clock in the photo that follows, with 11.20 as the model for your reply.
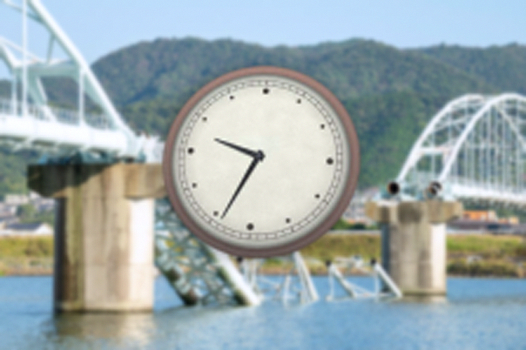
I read 9.34
